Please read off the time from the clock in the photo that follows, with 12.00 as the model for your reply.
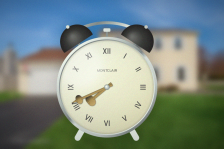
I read 7.41
